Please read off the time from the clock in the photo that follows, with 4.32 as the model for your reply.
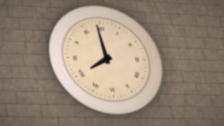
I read 7.59
